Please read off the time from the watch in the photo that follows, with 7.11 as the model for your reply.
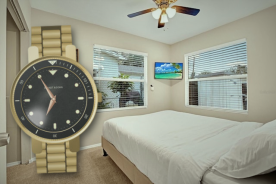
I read 6.55
